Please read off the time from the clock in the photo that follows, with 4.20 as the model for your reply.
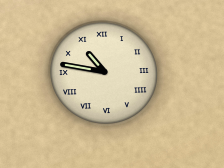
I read 10.47
